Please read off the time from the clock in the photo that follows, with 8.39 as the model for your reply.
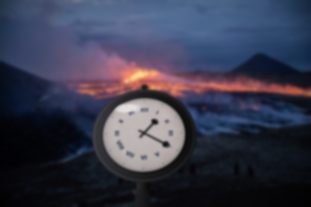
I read 1.20
